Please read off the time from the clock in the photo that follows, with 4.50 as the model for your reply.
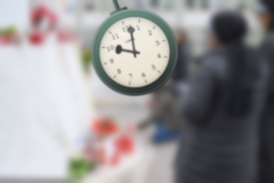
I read 10.02
